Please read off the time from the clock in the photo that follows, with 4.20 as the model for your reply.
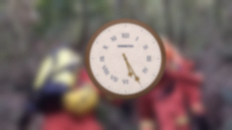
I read 5.25
